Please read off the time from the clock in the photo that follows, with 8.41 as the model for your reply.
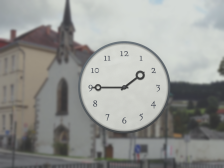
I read 1.45
